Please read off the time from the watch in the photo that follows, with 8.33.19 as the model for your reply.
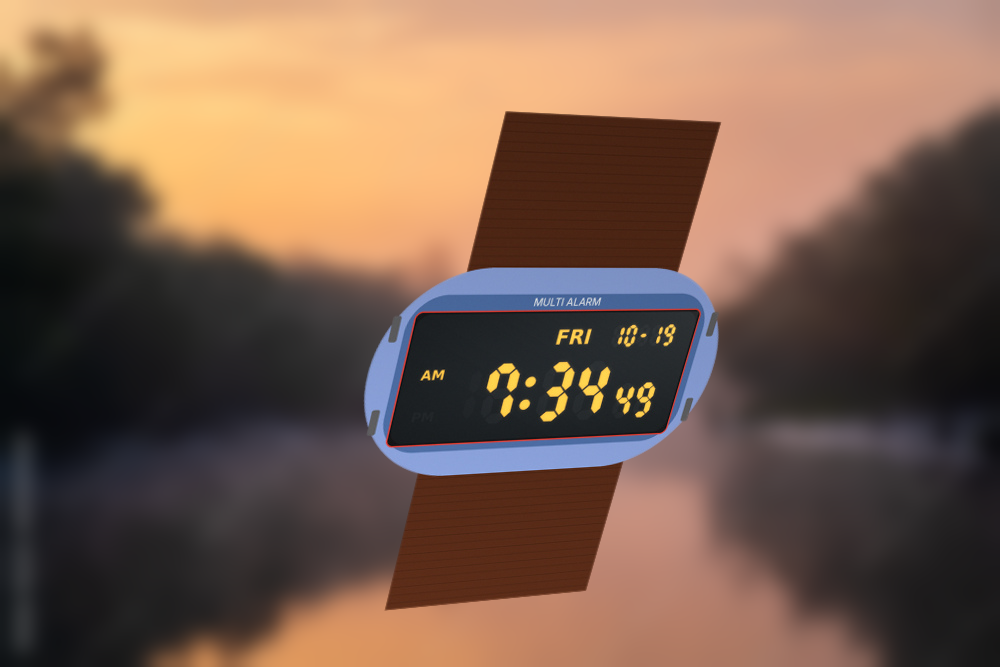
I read 7.34.49
